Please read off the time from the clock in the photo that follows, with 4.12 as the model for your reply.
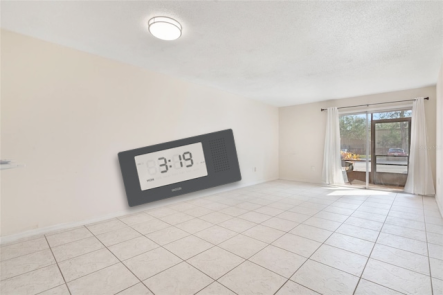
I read 3.19
